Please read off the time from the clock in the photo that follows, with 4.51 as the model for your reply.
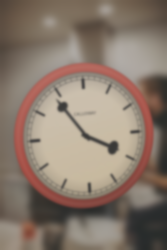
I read 3.54
